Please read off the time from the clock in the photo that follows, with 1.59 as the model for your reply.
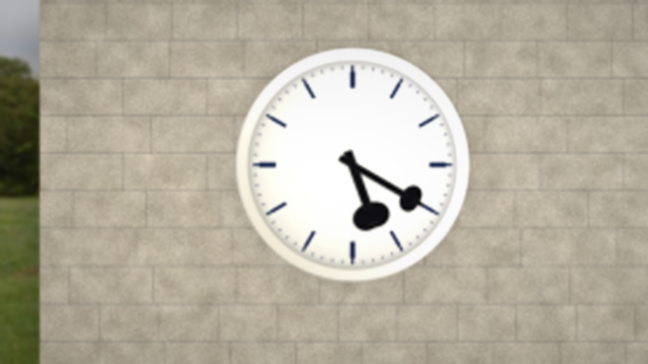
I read 5.20
